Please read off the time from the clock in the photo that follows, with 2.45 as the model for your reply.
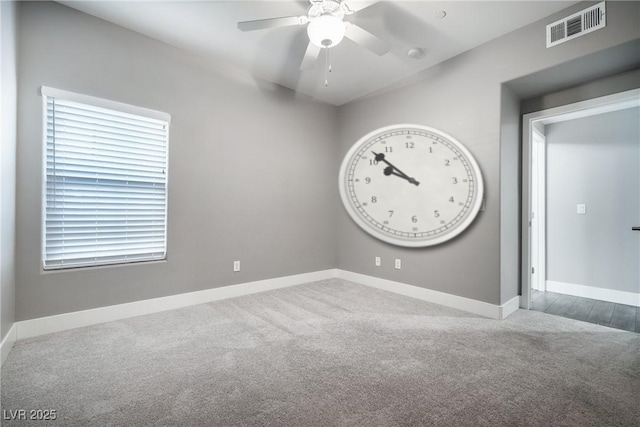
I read 9.52
